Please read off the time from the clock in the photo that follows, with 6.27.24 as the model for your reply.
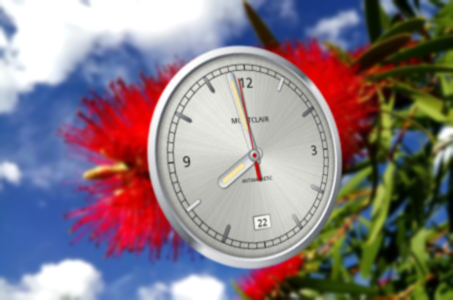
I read 7.57.59
